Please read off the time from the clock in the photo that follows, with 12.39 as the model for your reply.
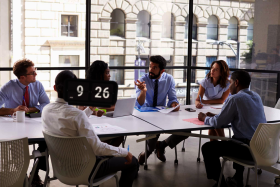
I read 9.26
